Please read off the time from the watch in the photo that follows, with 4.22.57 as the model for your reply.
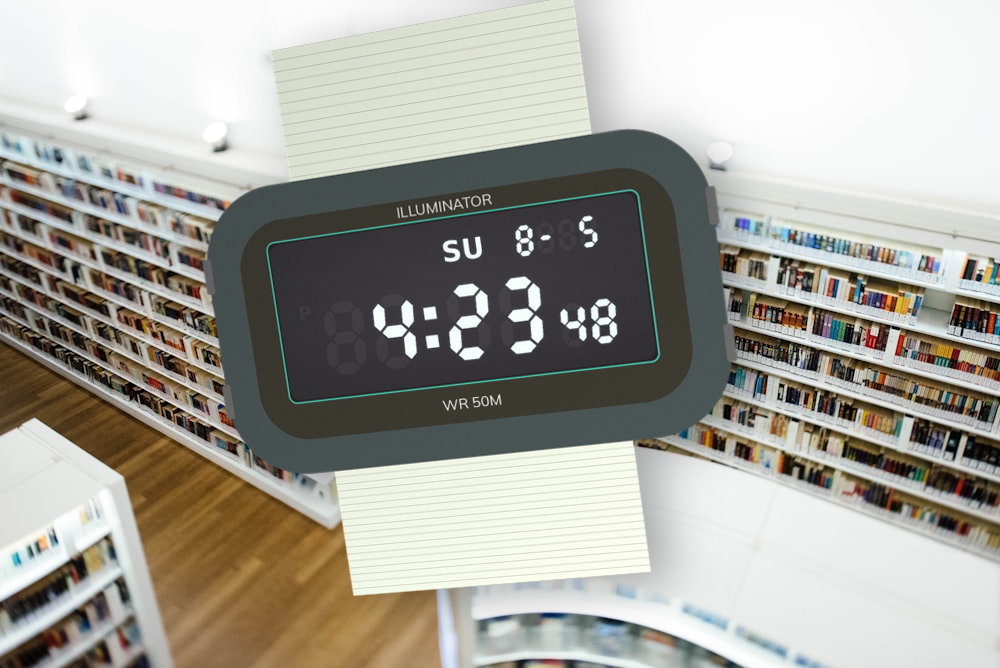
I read 4.23.48
